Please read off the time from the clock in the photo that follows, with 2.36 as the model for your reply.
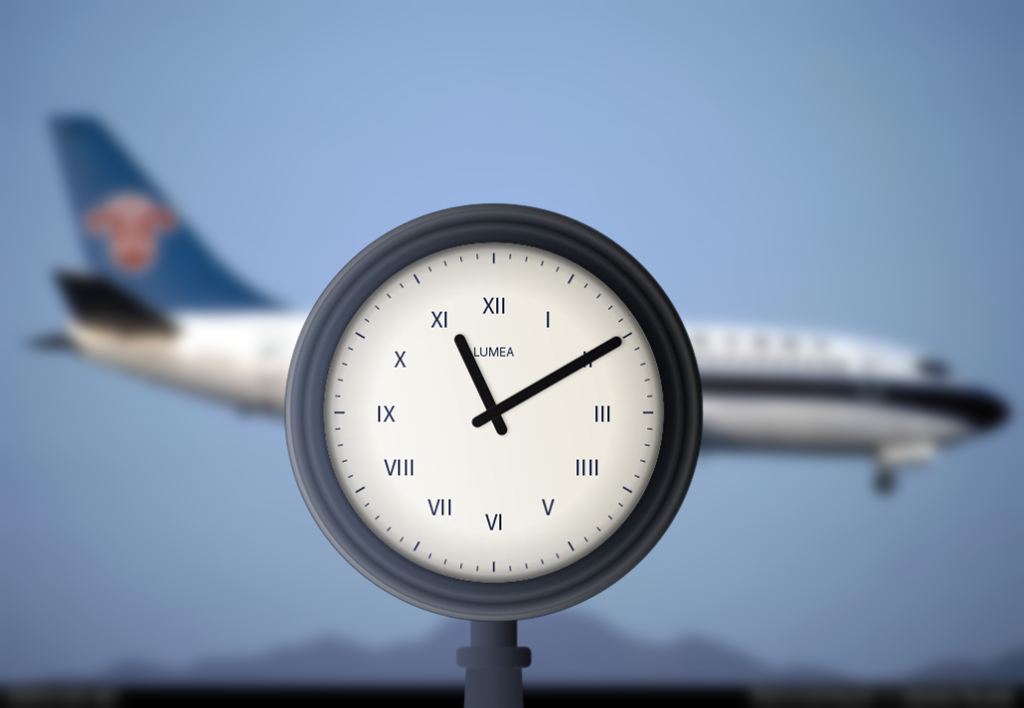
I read 11.10
